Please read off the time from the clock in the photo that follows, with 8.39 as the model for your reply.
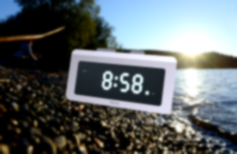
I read 8.58
